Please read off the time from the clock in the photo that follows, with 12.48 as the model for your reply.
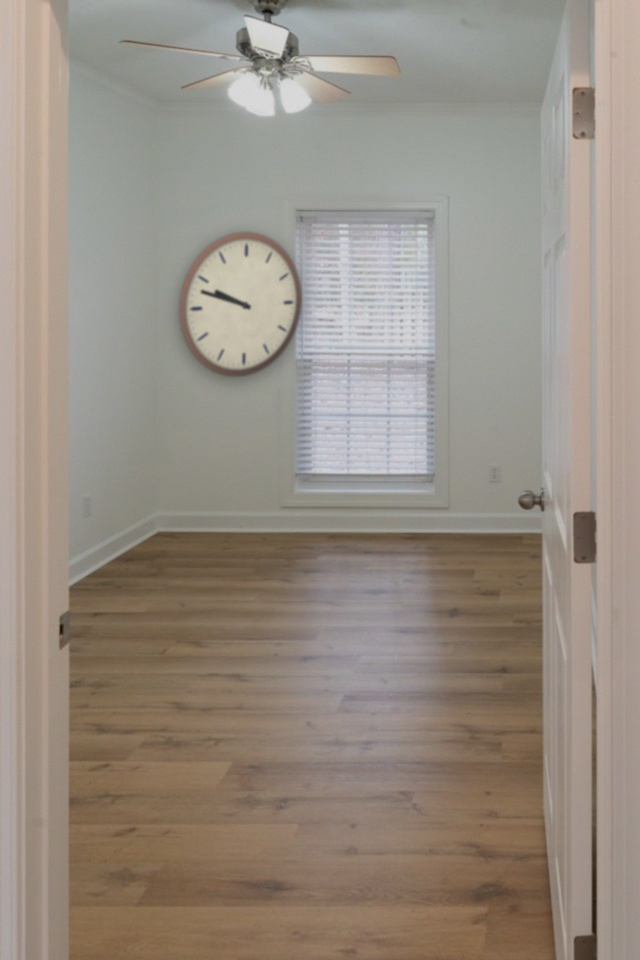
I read 9.48
